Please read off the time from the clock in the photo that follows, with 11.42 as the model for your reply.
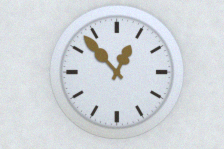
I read 12.53
